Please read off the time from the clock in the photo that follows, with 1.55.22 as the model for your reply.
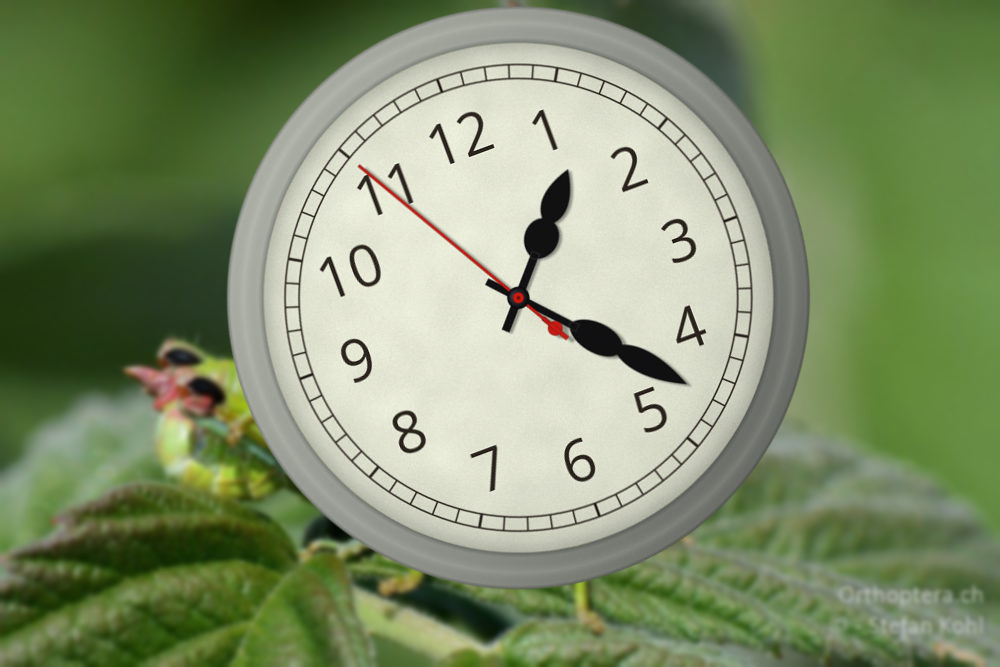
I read 1.22.55
